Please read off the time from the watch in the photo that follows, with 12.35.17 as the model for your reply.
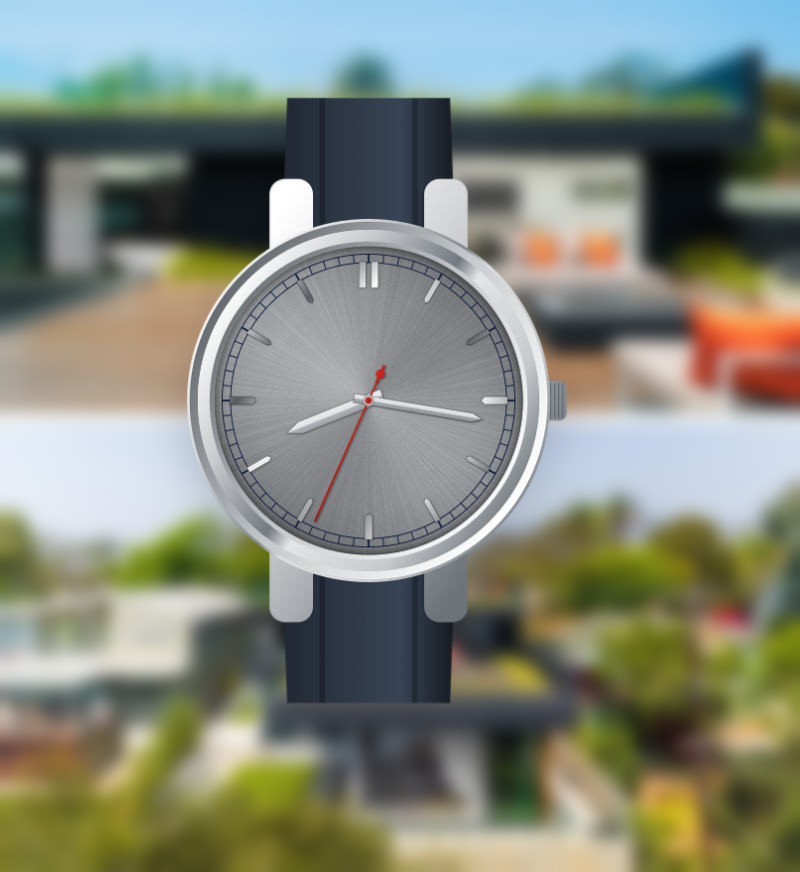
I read 8.16.34
